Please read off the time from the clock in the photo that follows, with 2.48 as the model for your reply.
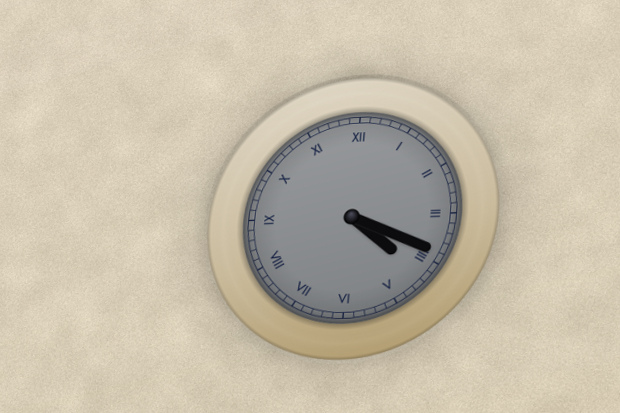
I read 4.19
